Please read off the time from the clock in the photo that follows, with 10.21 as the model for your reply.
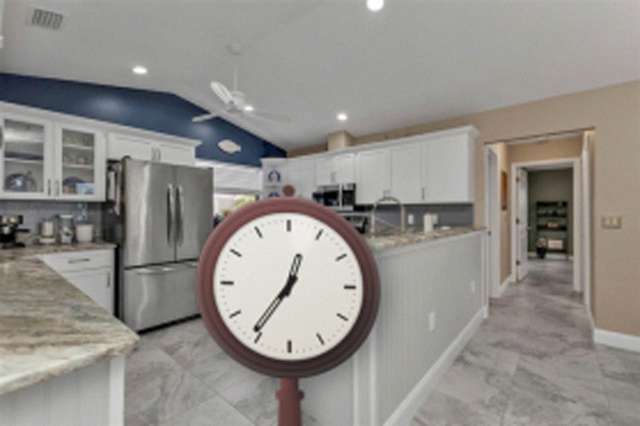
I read 12.36
